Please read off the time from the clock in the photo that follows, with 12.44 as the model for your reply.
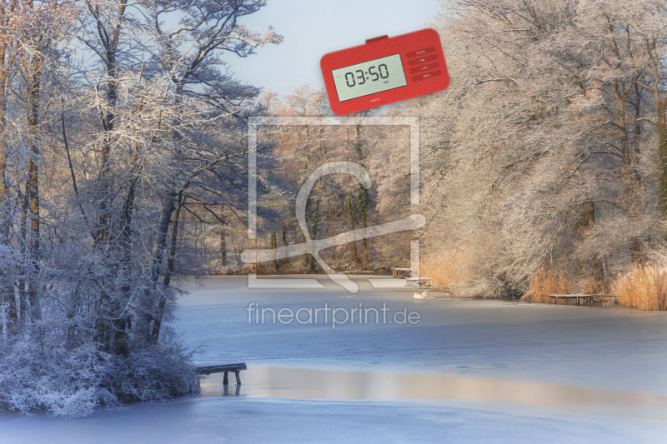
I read 3.50
